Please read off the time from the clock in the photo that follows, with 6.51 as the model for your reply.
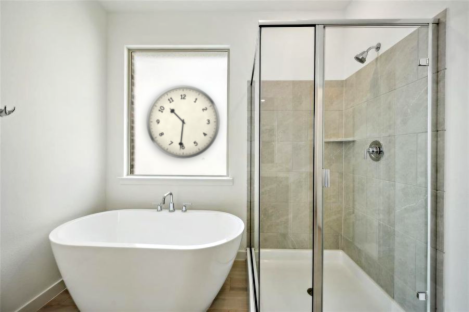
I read 10.31
